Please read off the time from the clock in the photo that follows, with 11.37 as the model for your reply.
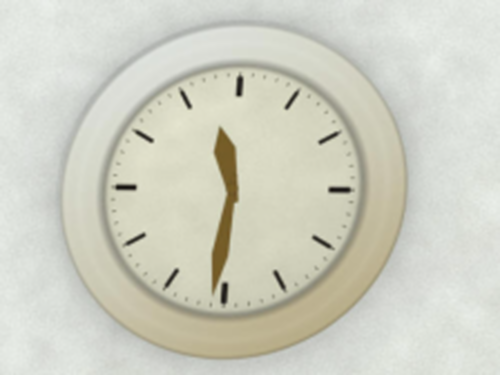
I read 11.31
